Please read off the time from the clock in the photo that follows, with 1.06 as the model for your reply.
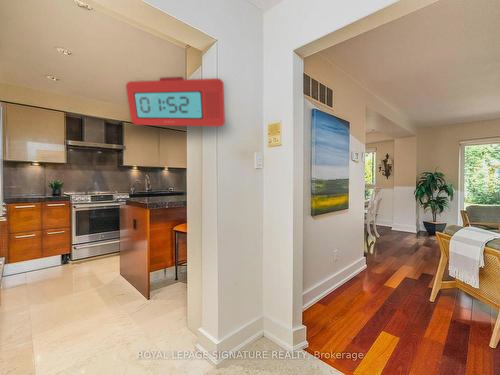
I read 1.52
